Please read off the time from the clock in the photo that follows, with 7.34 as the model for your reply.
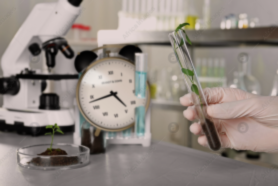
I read 4.43
